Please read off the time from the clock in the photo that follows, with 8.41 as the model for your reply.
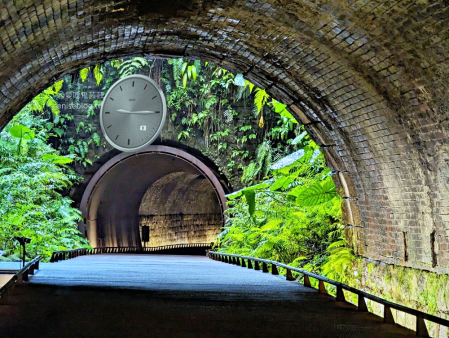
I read 9.15
